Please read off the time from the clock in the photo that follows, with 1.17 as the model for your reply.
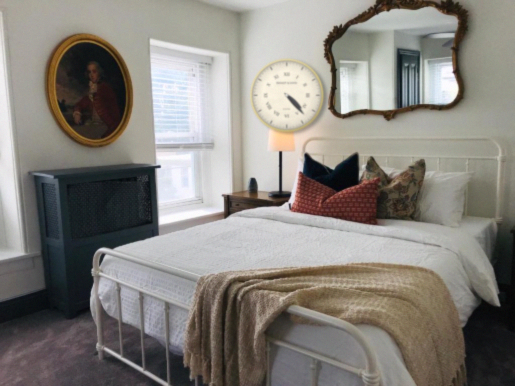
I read 4.23
